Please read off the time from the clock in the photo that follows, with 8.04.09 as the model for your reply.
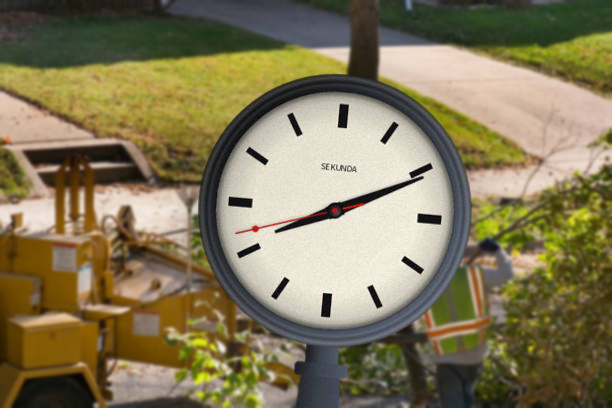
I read 8.10.42
